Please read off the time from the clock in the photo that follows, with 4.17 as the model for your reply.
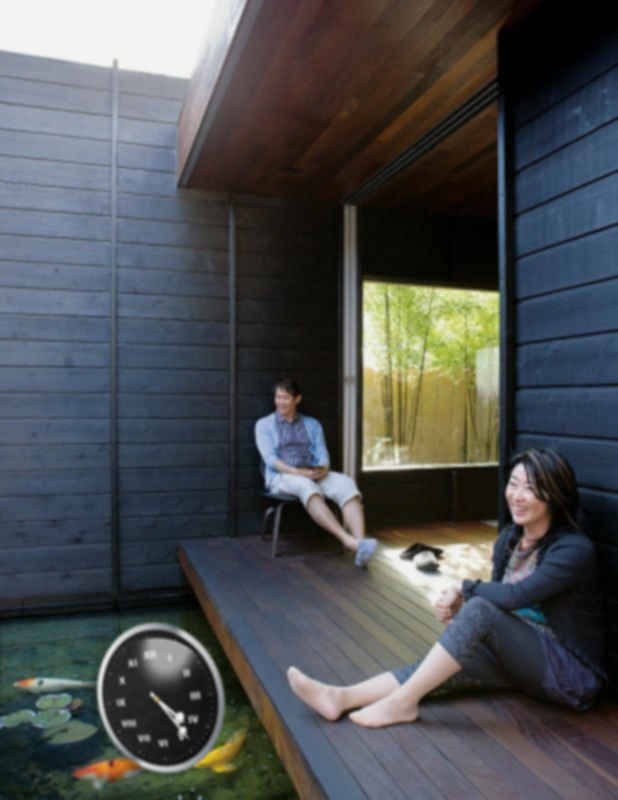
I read 4.24
